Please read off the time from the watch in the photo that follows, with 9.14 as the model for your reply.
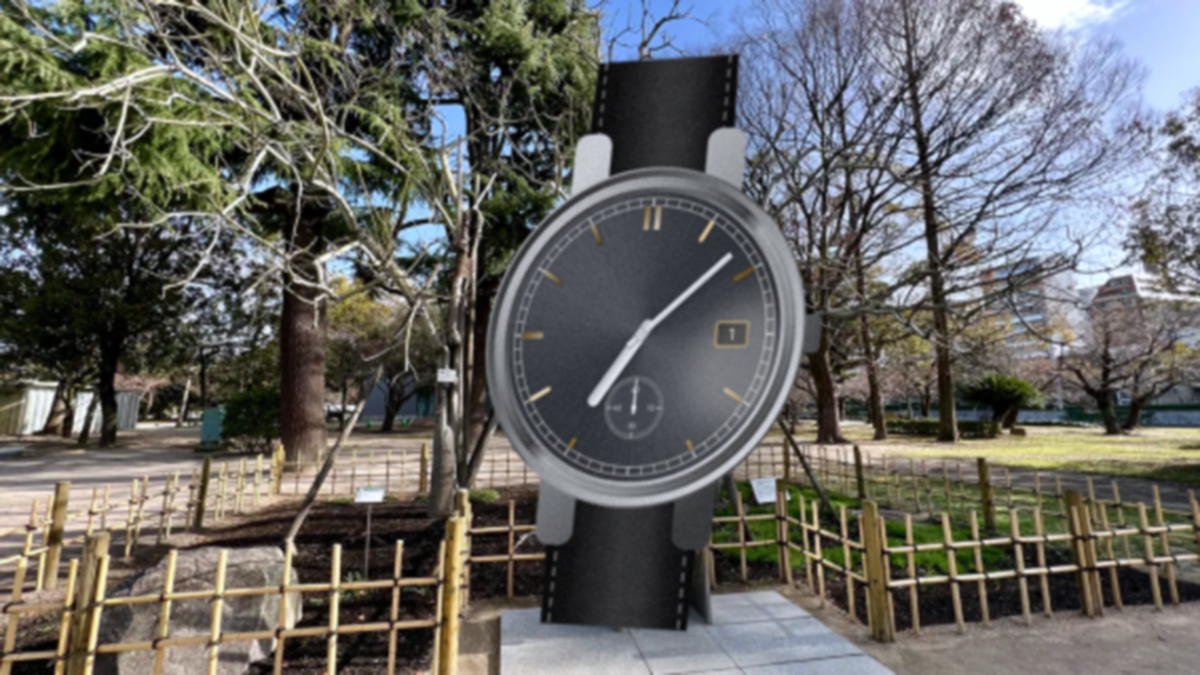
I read 7.08
